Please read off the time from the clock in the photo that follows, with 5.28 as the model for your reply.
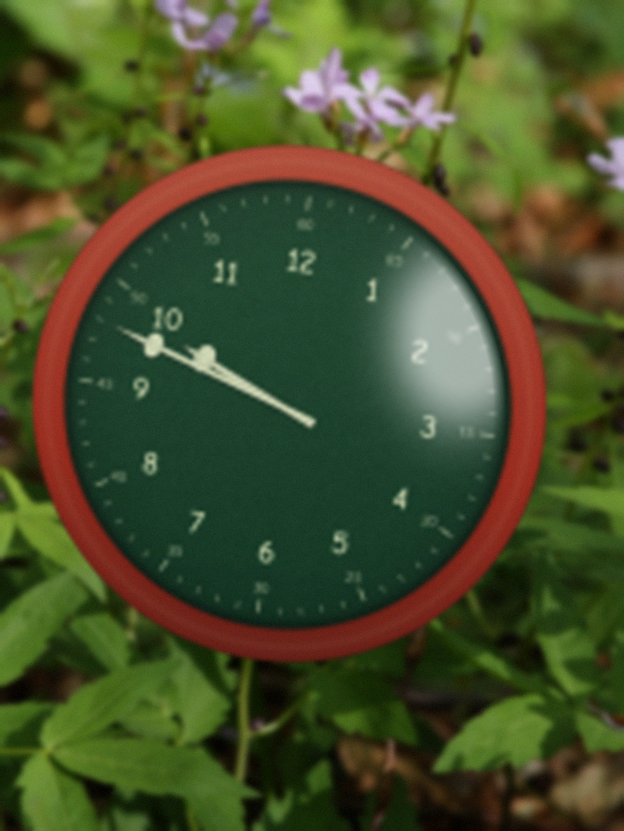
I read 9.48
